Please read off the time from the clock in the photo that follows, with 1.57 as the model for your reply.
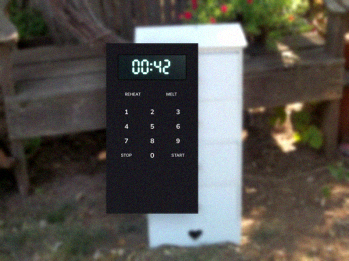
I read 0.42
